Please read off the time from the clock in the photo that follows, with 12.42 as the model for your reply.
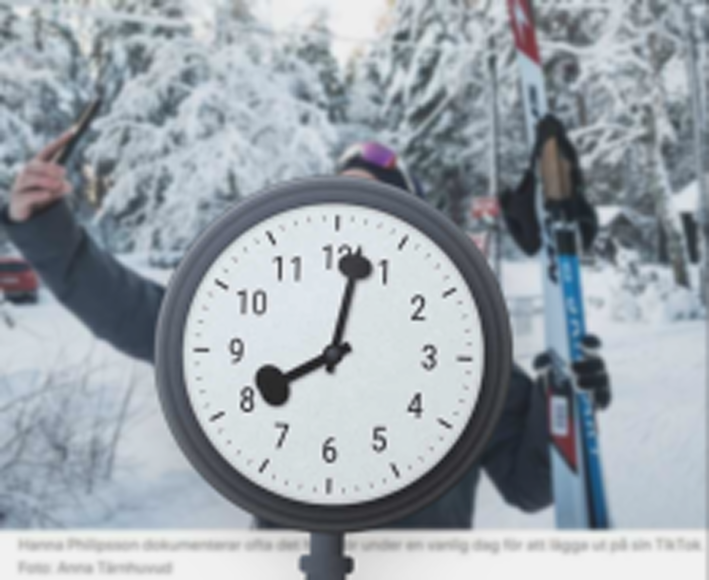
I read 8.02
